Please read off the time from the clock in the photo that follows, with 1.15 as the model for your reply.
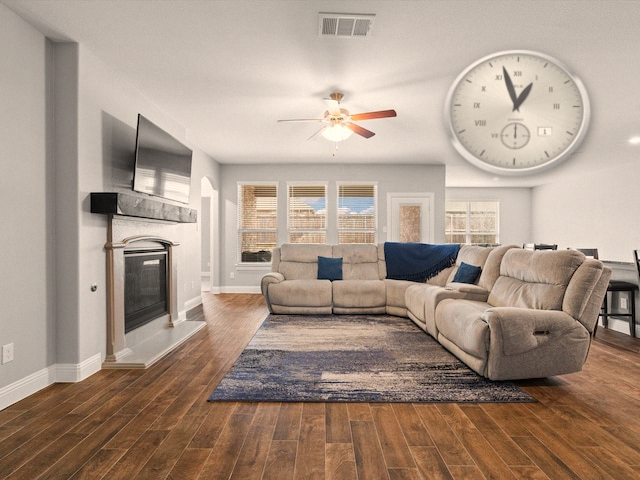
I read 12.57
